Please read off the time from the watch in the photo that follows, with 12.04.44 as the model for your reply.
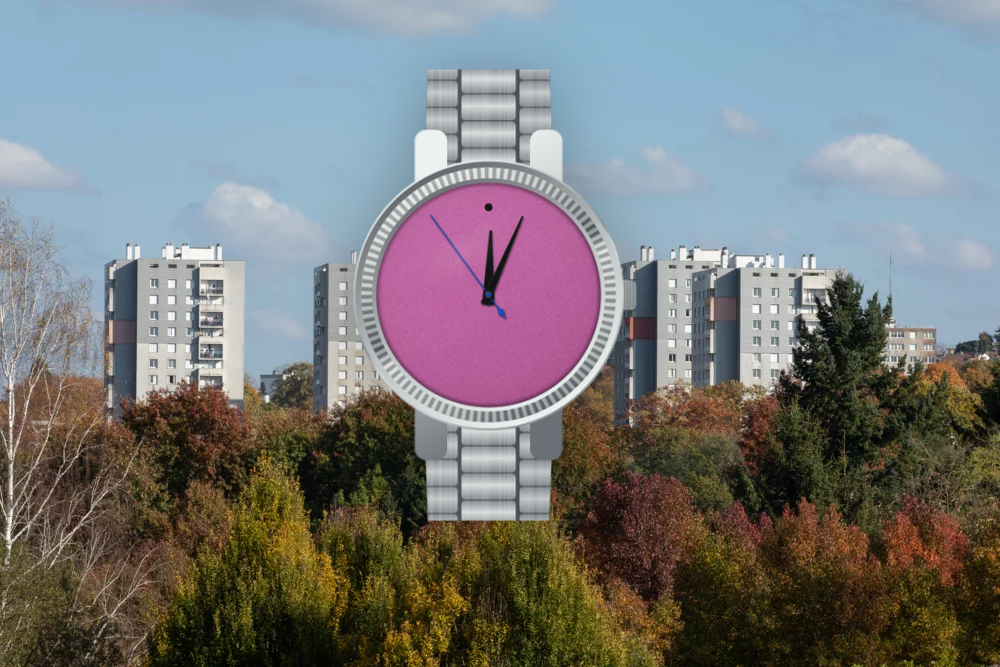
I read 12.03.54
